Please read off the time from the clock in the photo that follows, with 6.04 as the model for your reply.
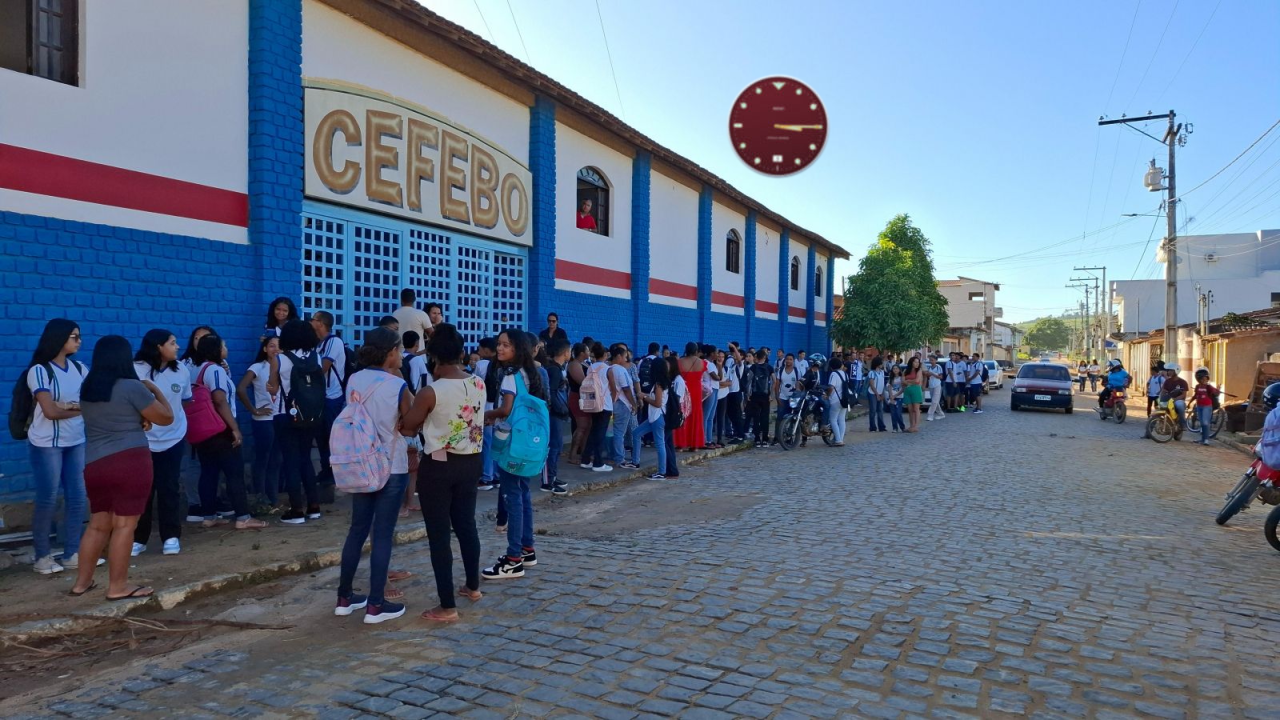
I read 3.15
